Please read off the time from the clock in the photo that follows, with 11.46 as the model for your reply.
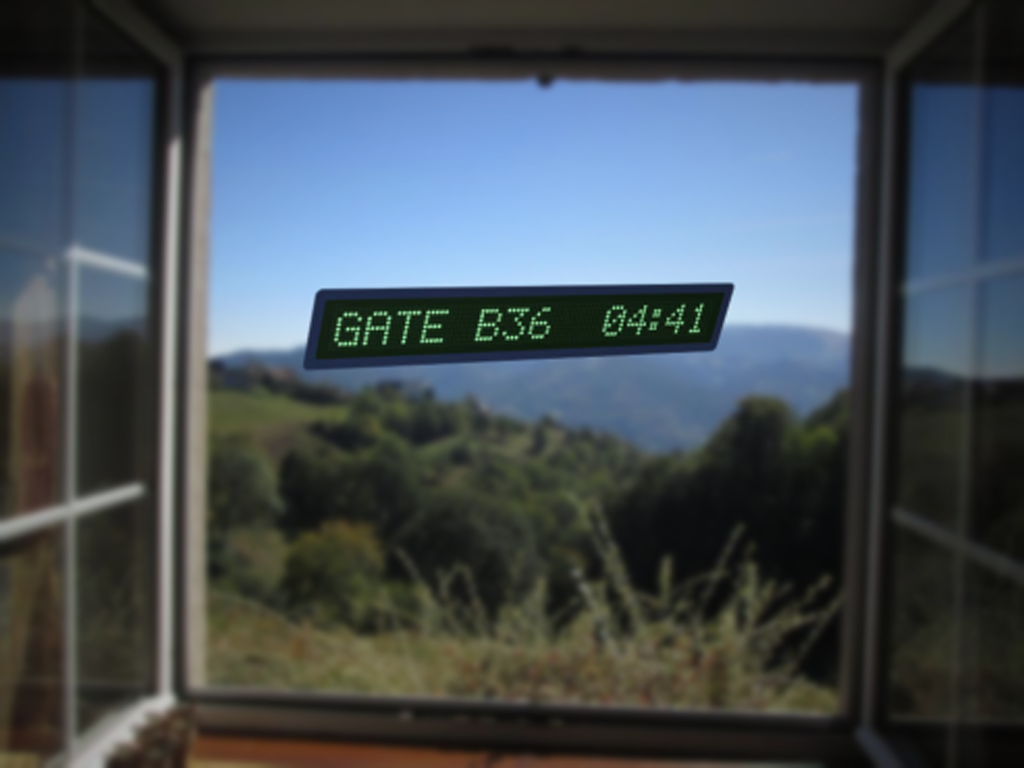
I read 4.41
